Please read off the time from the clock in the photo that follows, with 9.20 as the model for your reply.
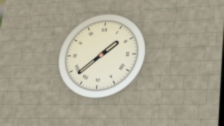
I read 1.38
